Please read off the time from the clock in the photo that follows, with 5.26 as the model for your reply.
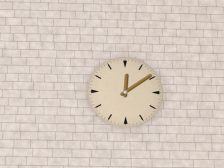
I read 12.09
